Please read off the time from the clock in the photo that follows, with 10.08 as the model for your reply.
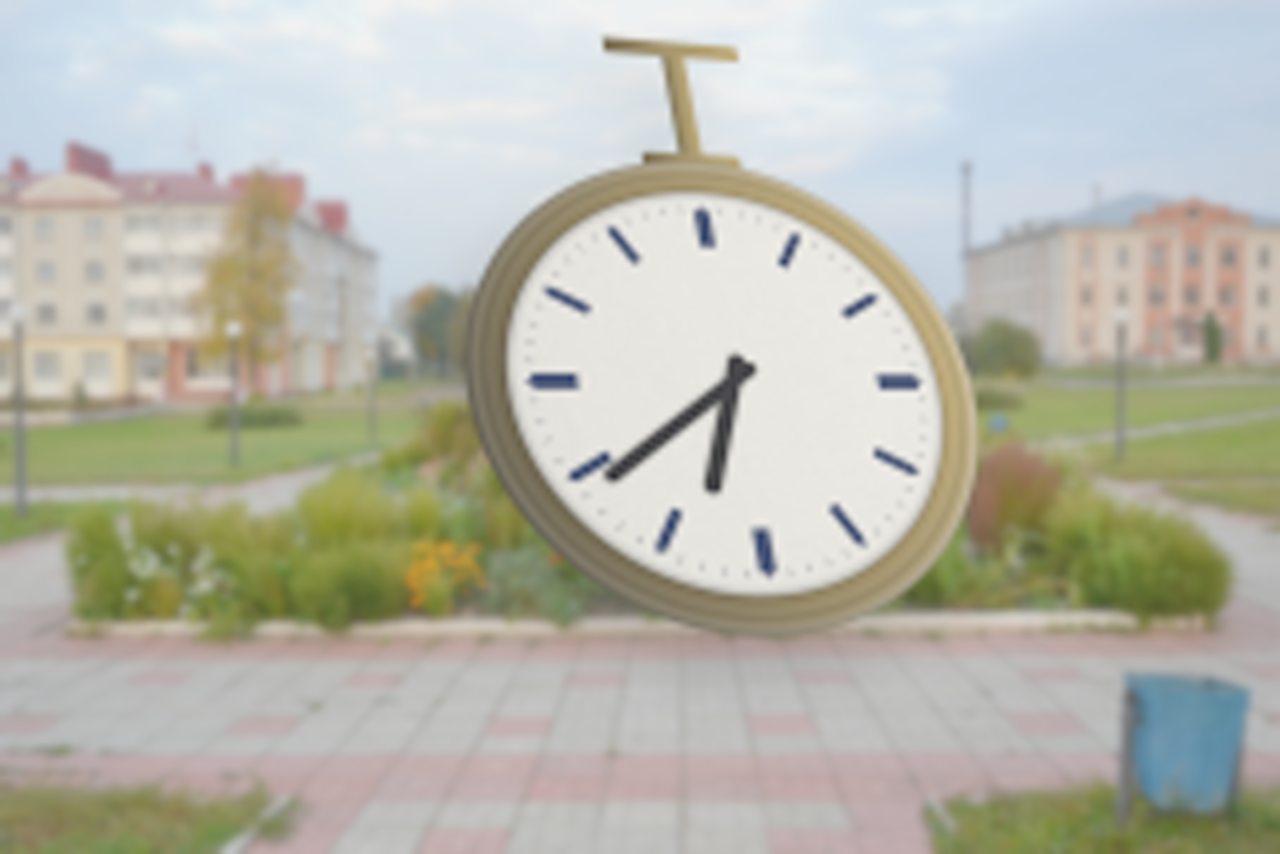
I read 6.39
